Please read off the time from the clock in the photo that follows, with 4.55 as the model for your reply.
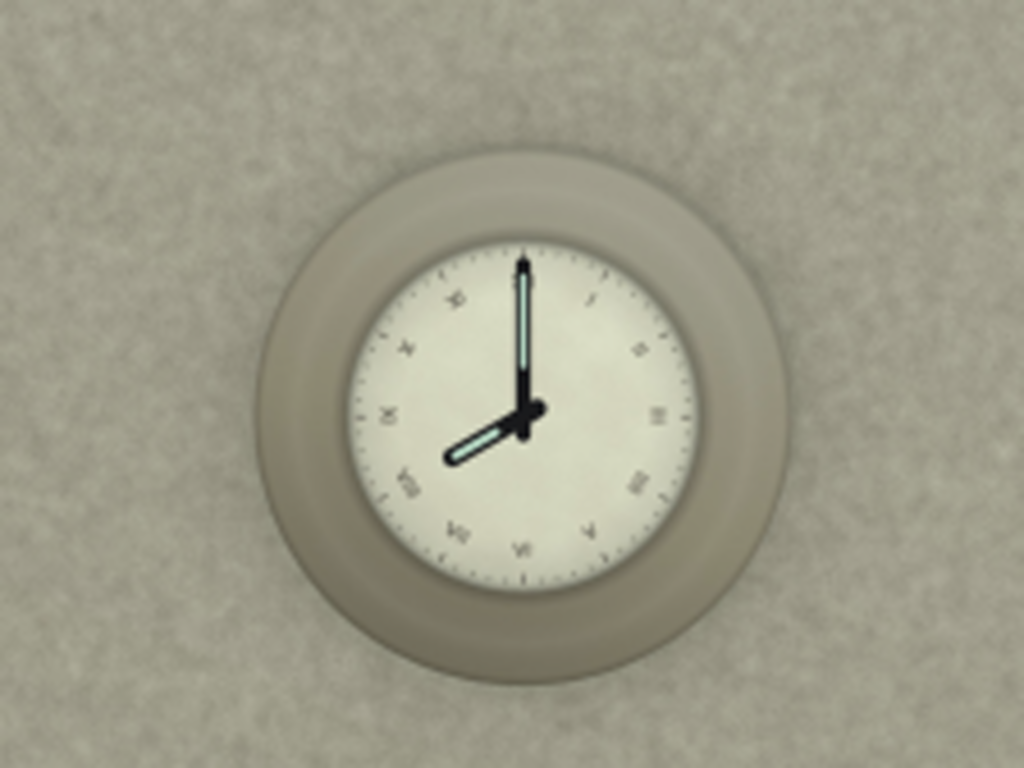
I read 8.00
